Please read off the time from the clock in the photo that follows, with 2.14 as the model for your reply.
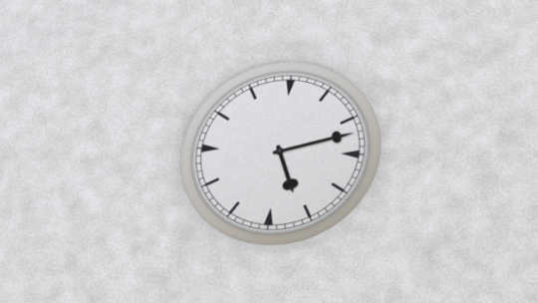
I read 5.12
